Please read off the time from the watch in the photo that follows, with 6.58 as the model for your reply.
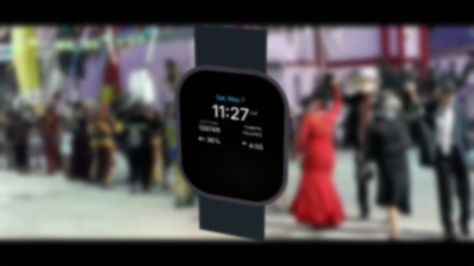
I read 11.27
